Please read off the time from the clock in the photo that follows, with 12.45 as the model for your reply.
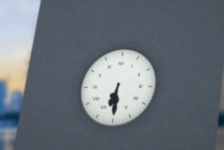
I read 6.30
